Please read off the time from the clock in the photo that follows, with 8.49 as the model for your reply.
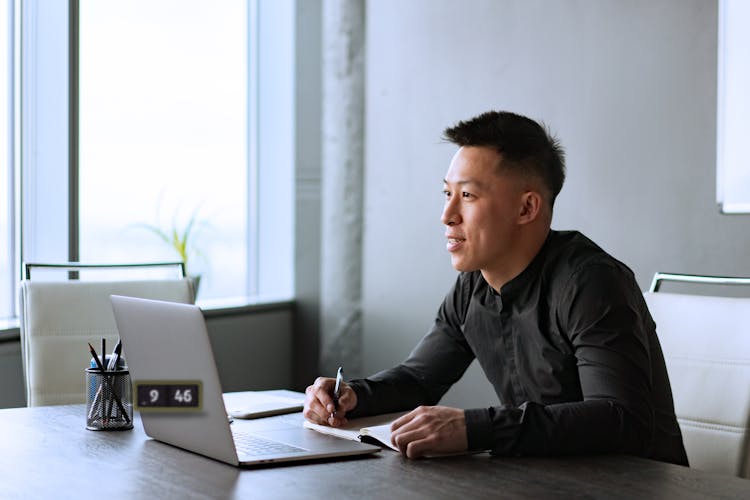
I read 9.46
